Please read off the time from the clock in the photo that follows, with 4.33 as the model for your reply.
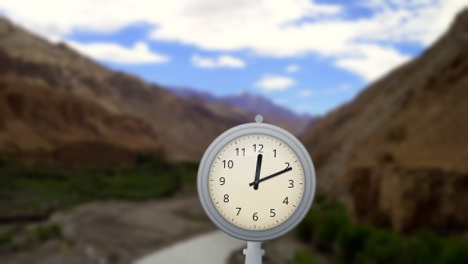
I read 12.11
